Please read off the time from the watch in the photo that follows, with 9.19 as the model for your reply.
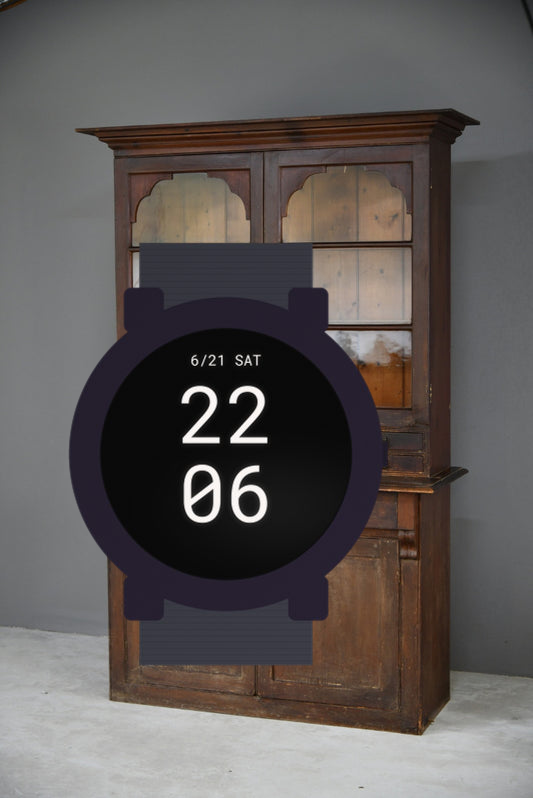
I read 22.06
